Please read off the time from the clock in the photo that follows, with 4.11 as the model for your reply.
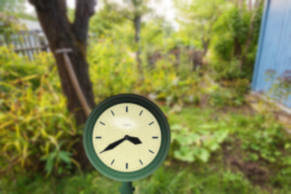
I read 3.40
